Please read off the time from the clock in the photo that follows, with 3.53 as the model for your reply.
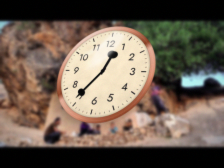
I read 12.36
